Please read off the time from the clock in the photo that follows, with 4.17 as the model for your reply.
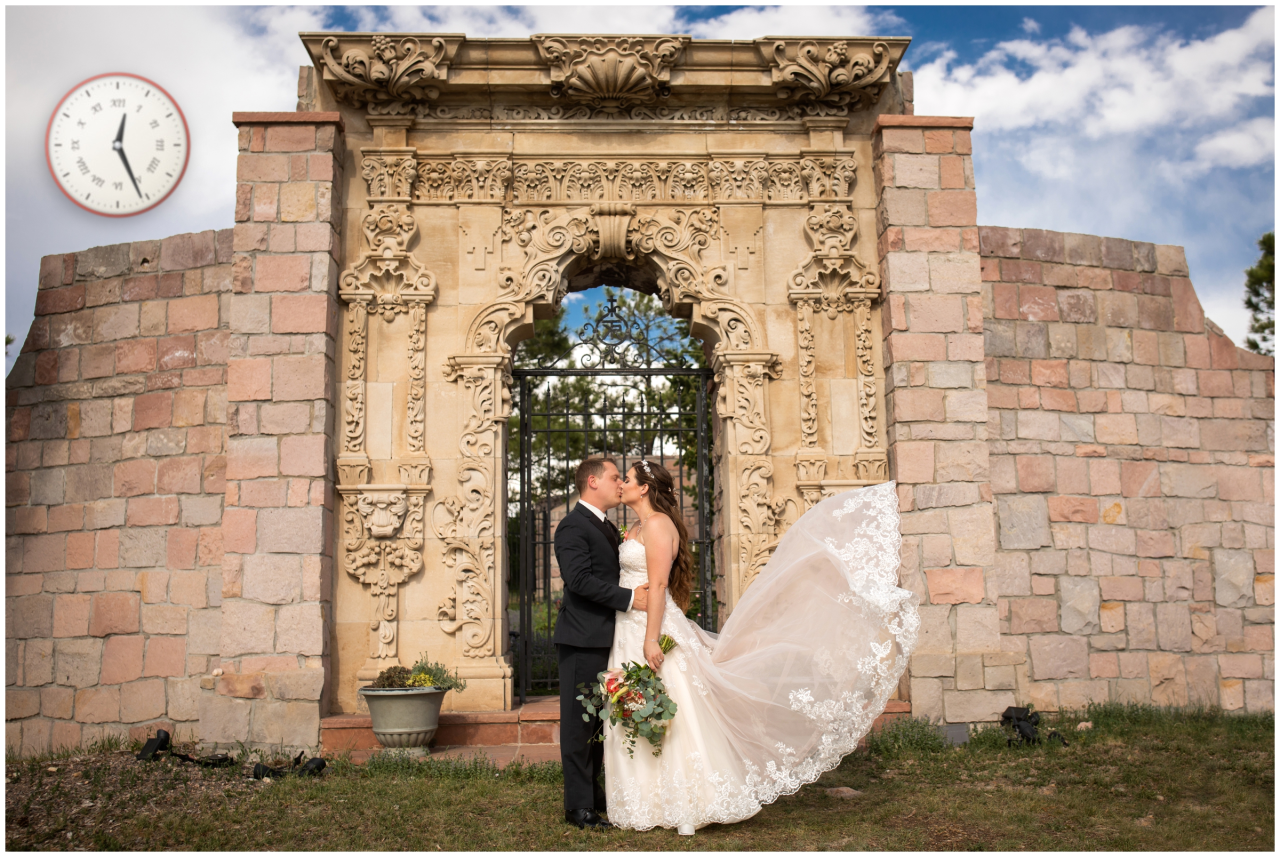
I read 12.26
